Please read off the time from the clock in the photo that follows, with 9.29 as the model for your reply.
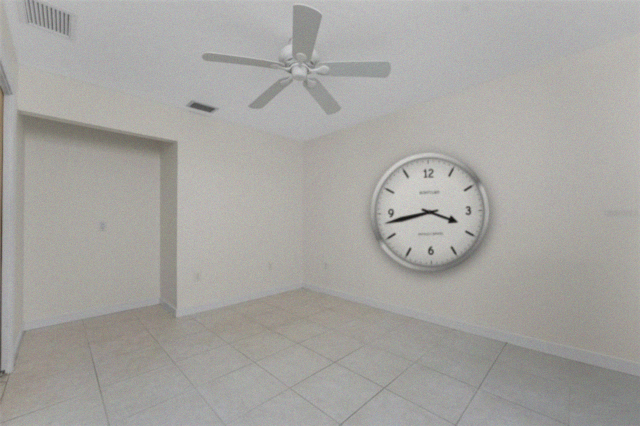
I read 3.43
